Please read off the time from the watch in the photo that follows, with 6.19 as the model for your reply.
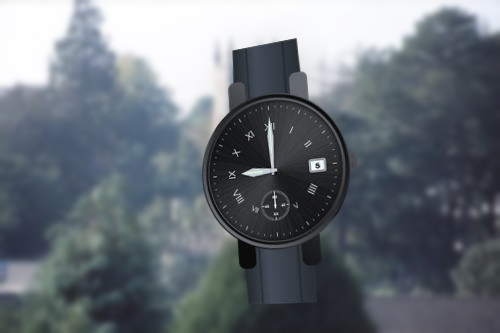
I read 9.00
